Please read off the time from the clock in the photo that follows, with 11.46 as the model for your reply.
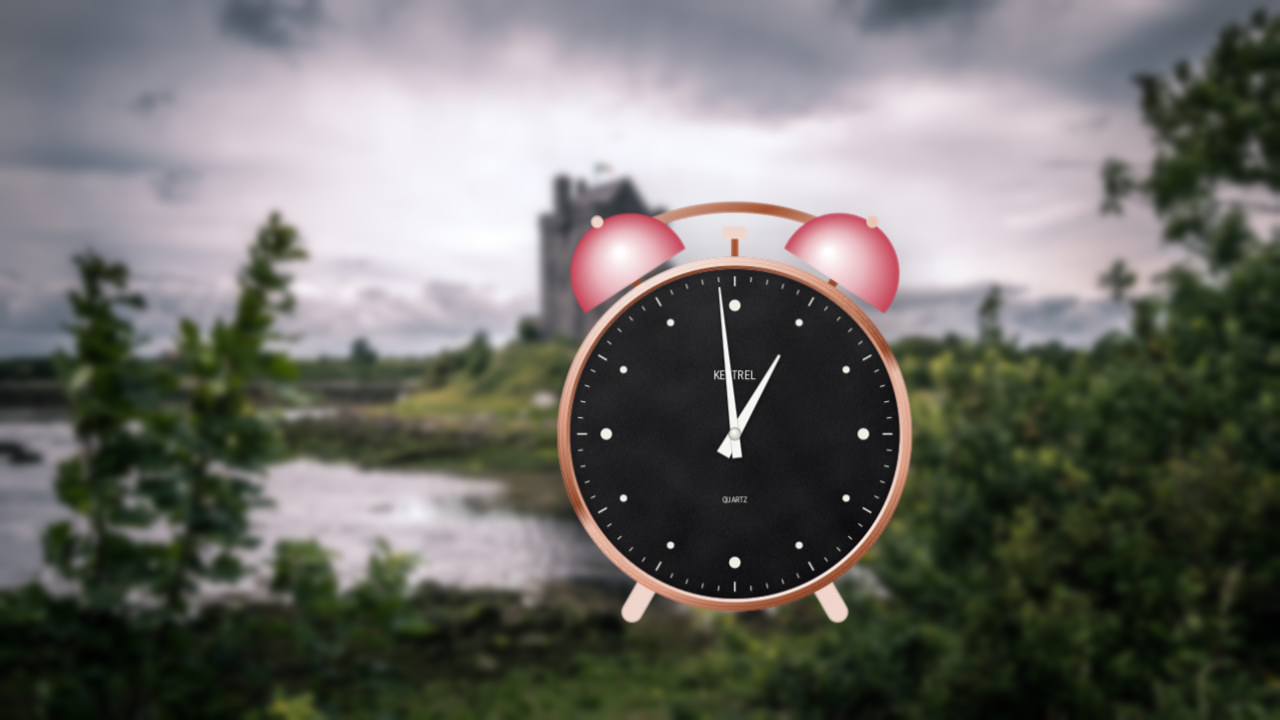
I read 12.59
